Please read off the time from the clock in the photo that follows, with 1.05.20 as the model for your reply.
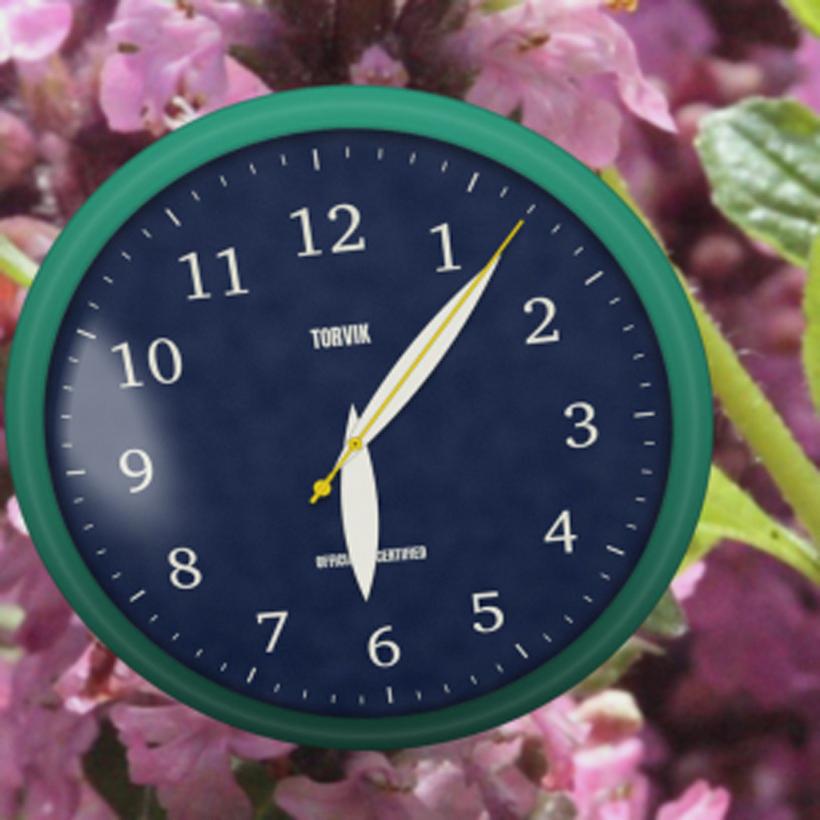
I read 6.07.07
